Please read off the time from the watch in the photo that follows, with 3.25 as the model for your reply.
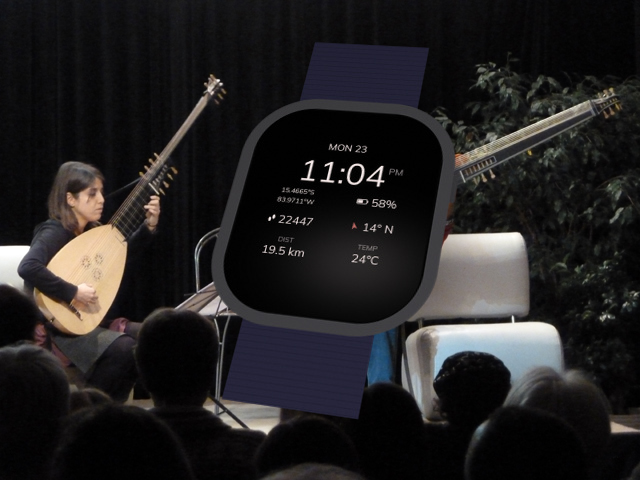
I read 11.04
